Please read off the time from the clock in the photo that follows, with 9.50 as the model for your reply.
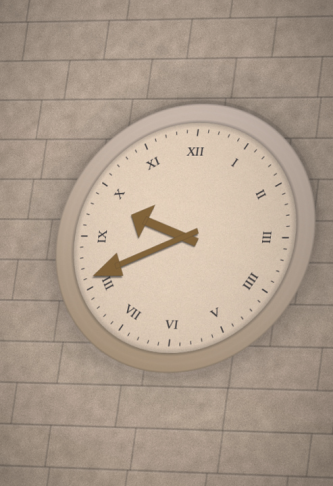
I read 9.41
